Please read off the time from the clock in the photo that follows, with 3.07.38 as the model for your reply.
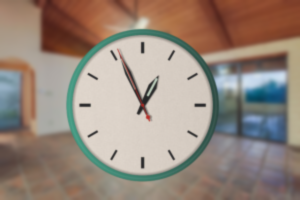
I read 12.55.56
